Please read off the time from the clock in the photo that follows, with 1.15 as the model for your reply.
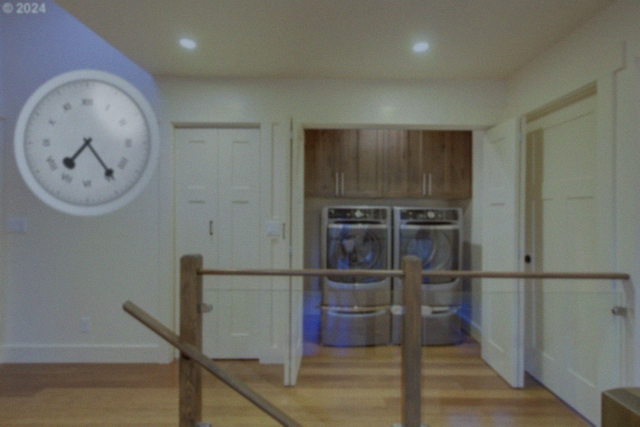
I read 7.24
